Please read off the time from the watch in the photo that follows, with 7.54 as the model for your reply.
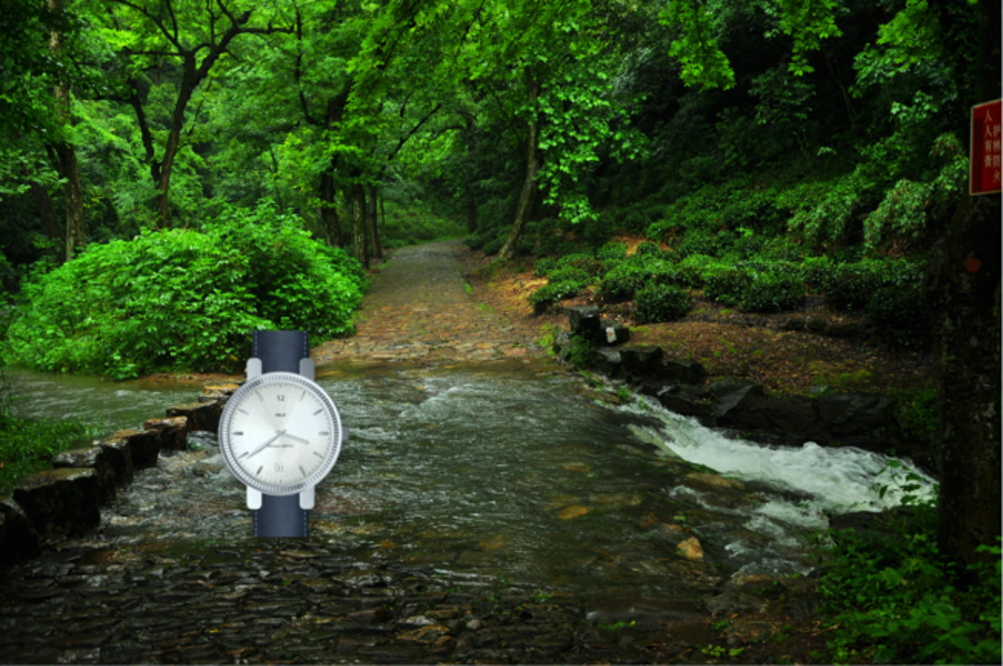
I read 3.39
